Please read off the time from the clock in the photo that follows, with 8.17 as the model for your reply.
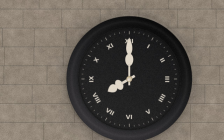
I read 8.00
